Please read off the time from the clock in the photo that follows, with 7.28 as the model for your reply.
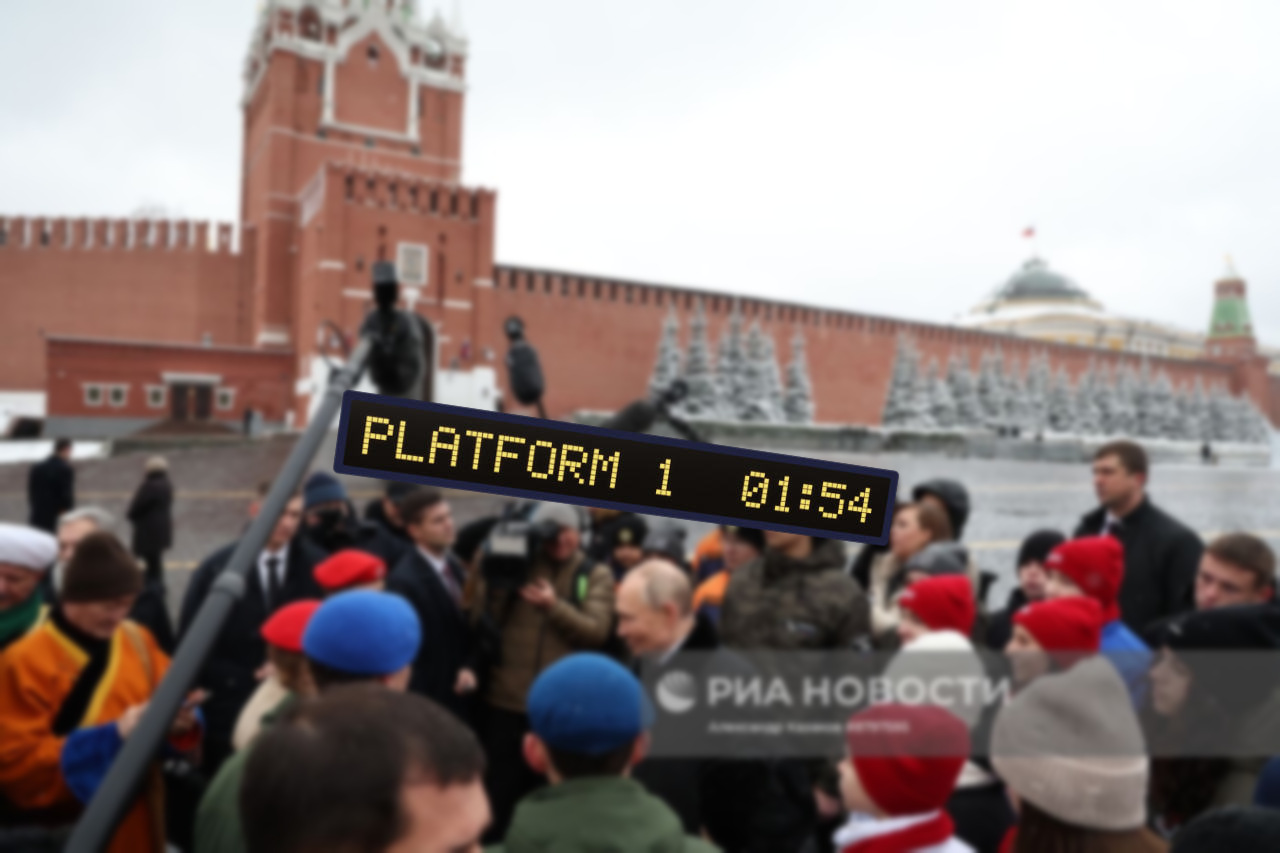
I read 1.54
